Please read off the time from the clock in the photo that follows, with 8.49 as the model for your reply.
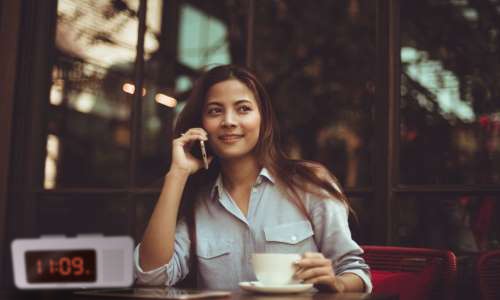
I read 11.09
